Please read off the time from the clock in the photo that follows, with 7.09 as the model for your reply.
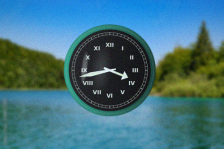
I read 3.43
